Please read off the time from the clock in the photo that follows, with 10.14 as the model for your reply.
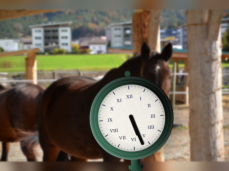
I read 5.27
